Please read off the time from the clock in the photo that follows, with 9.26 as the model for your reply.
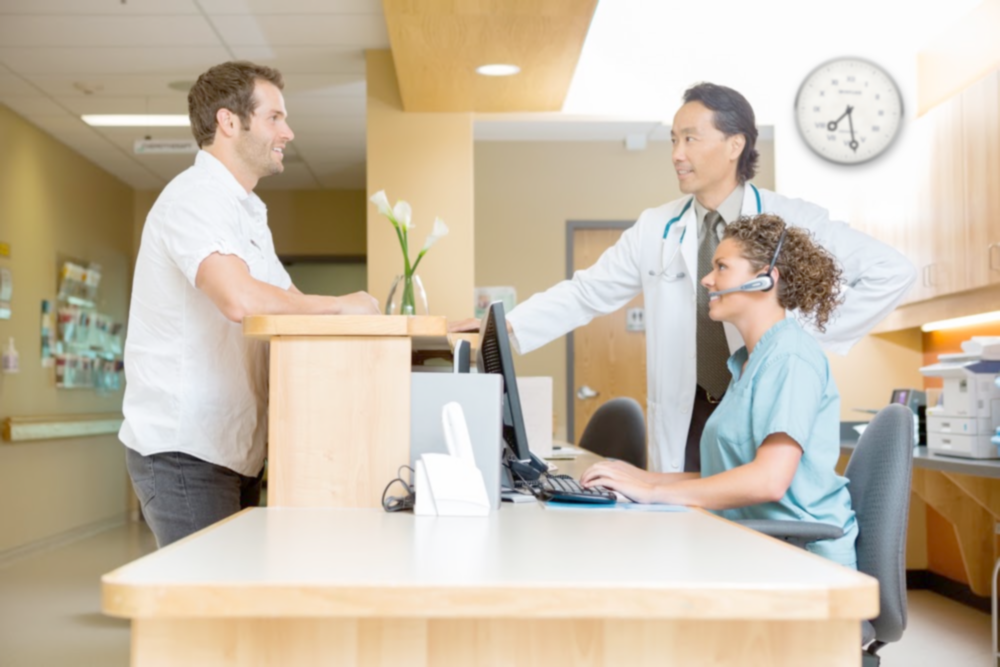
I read 7.28
